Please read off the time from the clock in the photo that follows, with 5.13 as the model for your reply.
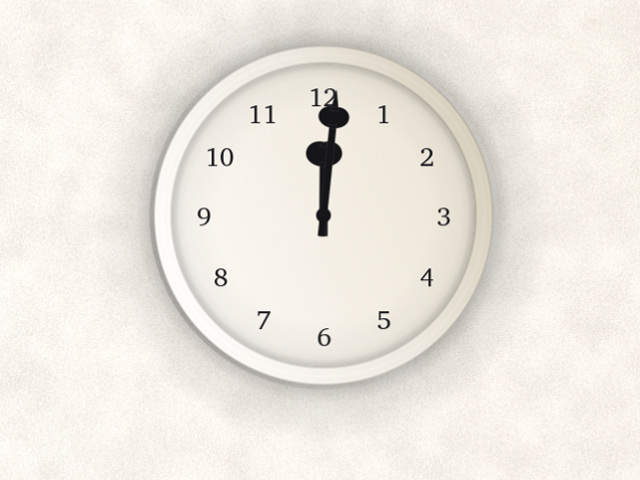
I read 12.01
